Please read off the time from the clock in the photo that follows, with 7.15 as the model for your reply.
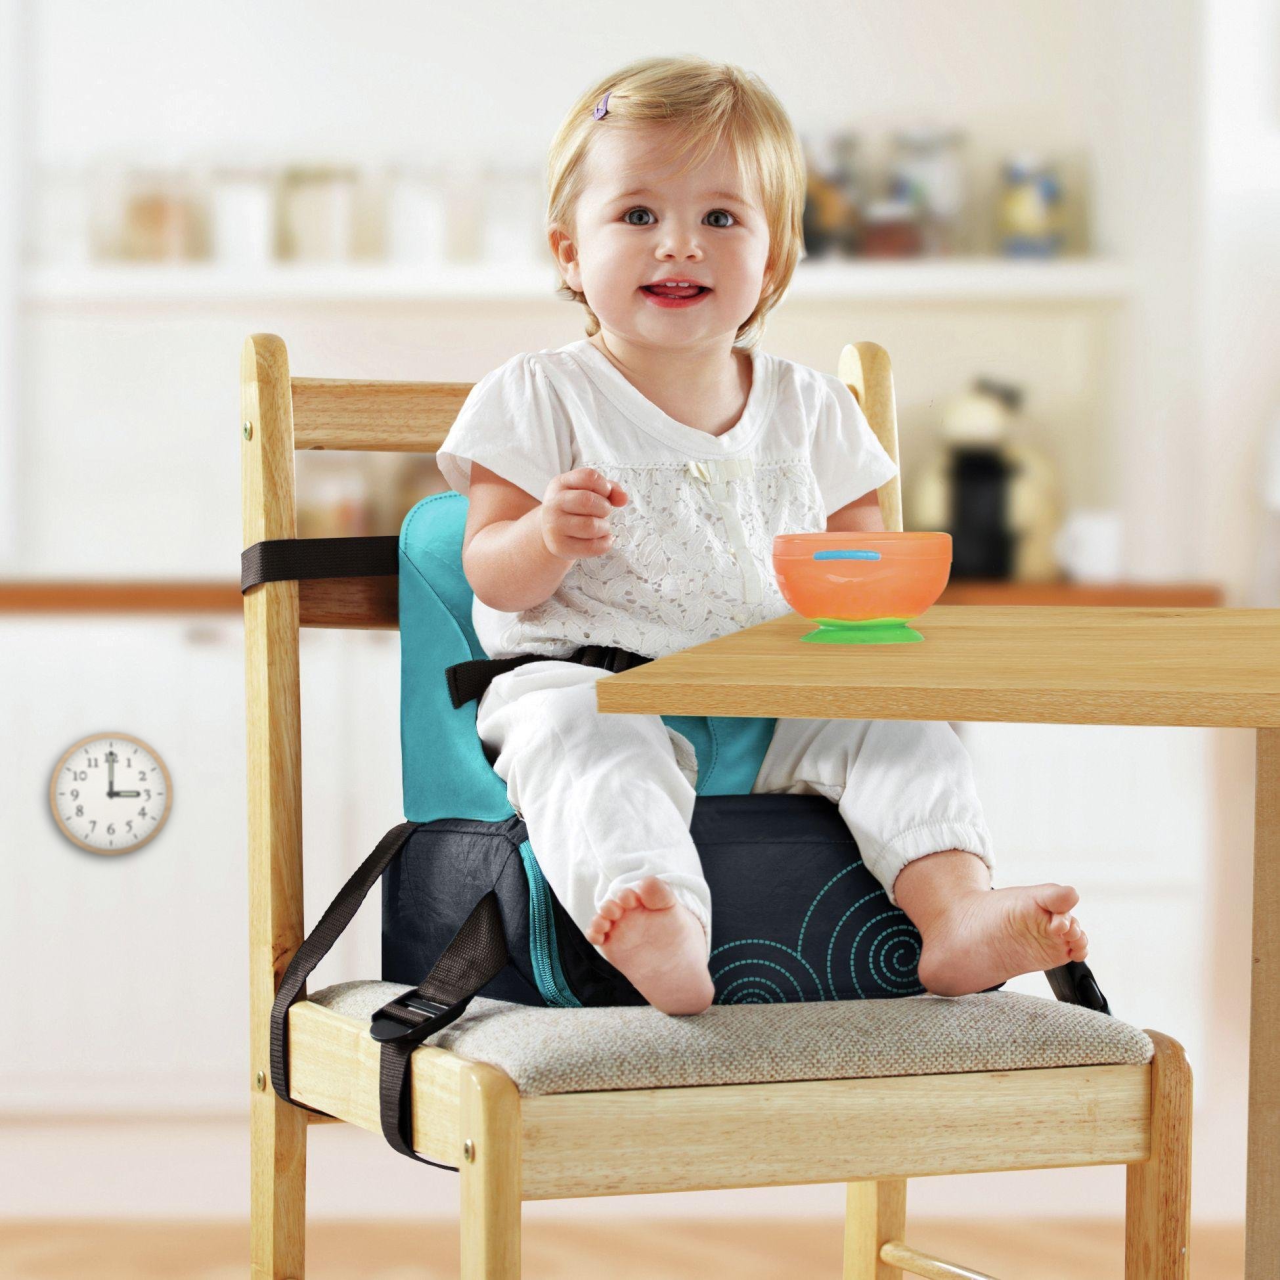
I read 3.00
